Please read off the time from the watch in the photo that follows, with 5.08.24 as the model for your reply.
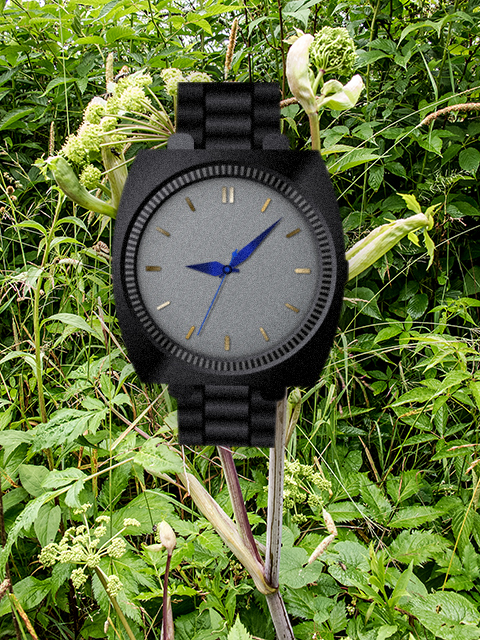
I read 9.07.34
